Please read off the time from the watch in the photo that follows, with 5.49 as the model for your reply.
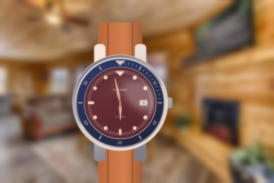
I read 5.58
